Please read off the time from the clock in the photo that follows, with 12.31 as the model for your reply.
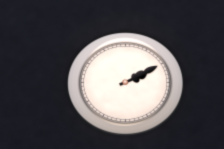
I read 2.10
